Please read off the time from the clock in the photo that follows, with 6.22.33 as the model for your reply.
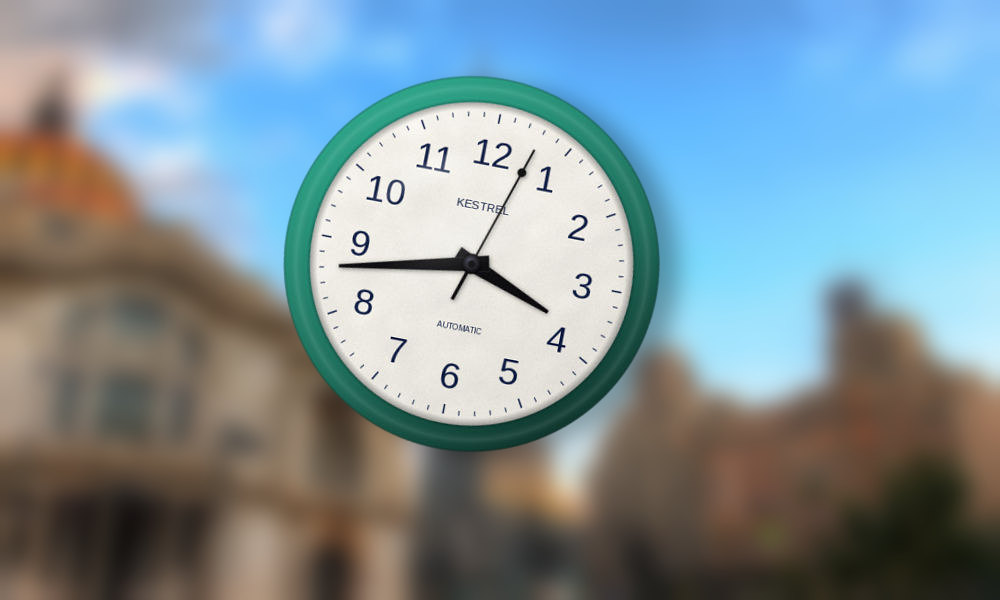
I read 3.43.03
